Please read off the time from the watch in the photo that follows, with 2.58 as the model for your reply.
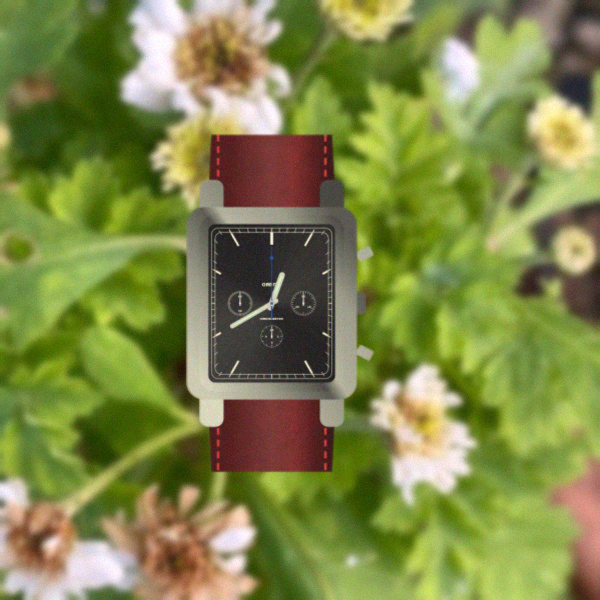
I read 12.40
